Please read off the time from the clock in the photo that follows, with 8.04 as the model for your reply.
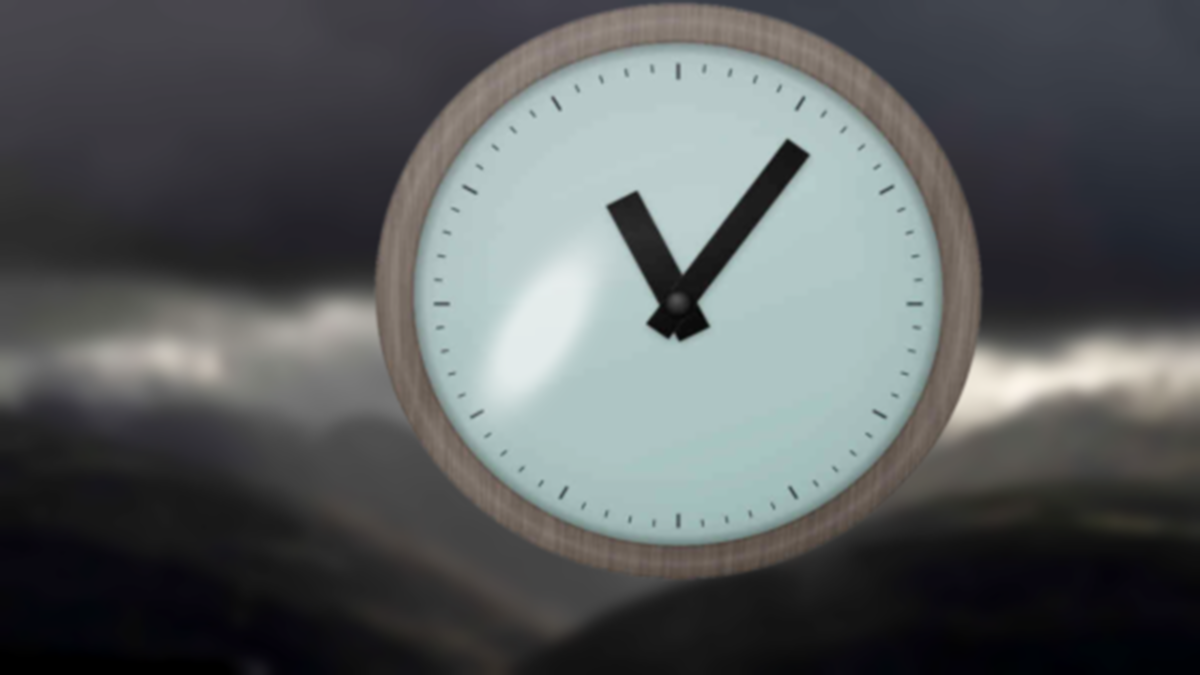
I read 11.06
